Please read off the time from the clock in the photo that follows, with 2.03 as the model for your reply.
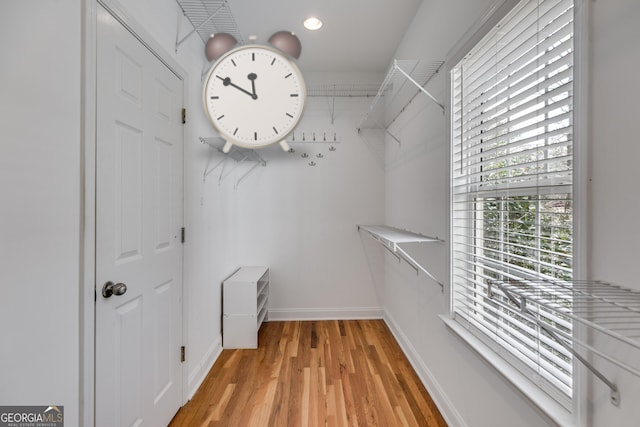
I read 11.50
